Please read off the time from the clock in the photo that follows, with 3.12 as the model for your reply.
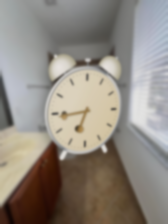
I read 6.44
